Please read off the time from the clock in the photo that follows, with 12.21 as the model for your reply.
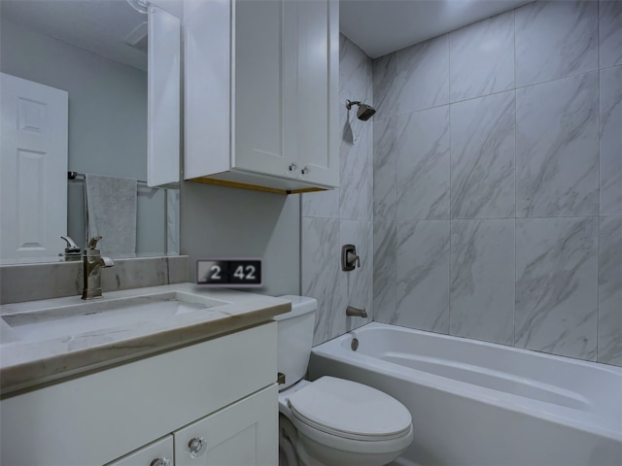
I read 2.42
